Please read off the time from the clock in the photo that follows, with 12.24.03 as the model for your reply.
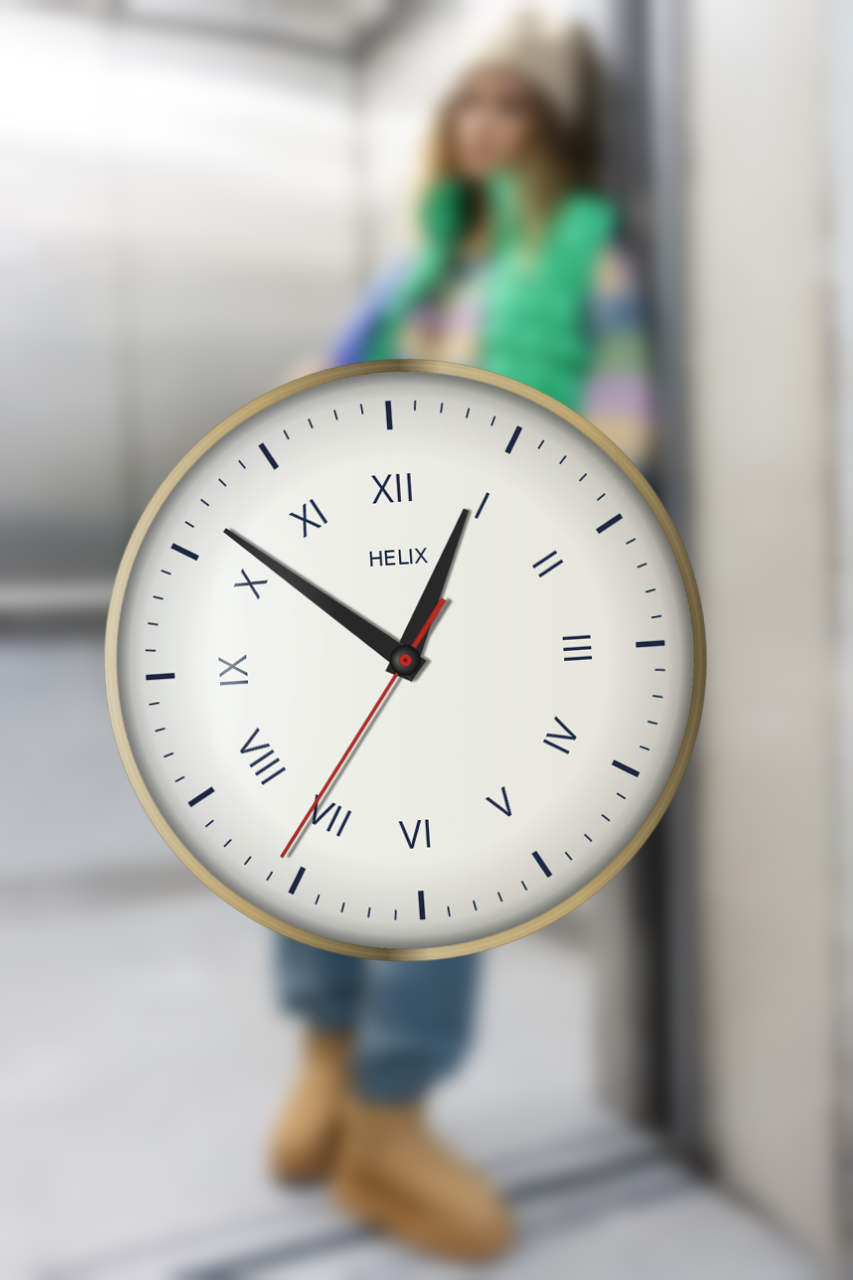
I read 12.51.36
